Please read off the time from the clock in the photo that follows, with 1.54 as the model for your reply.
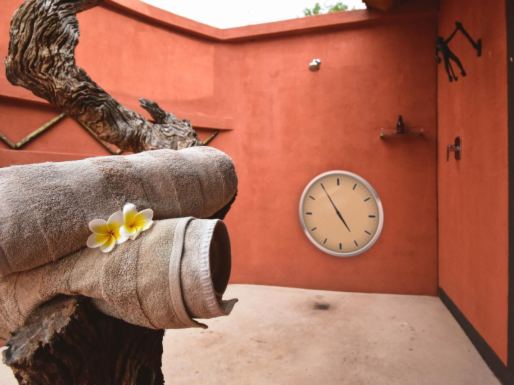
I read 4.55
